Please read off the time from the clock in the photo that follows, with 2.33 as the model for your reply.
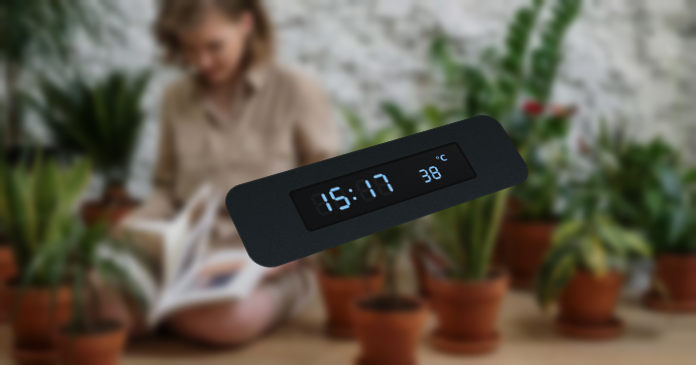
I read 15.17
